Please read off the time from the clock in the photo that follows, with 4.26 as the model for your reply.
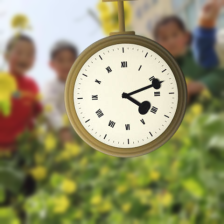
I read 4.12
